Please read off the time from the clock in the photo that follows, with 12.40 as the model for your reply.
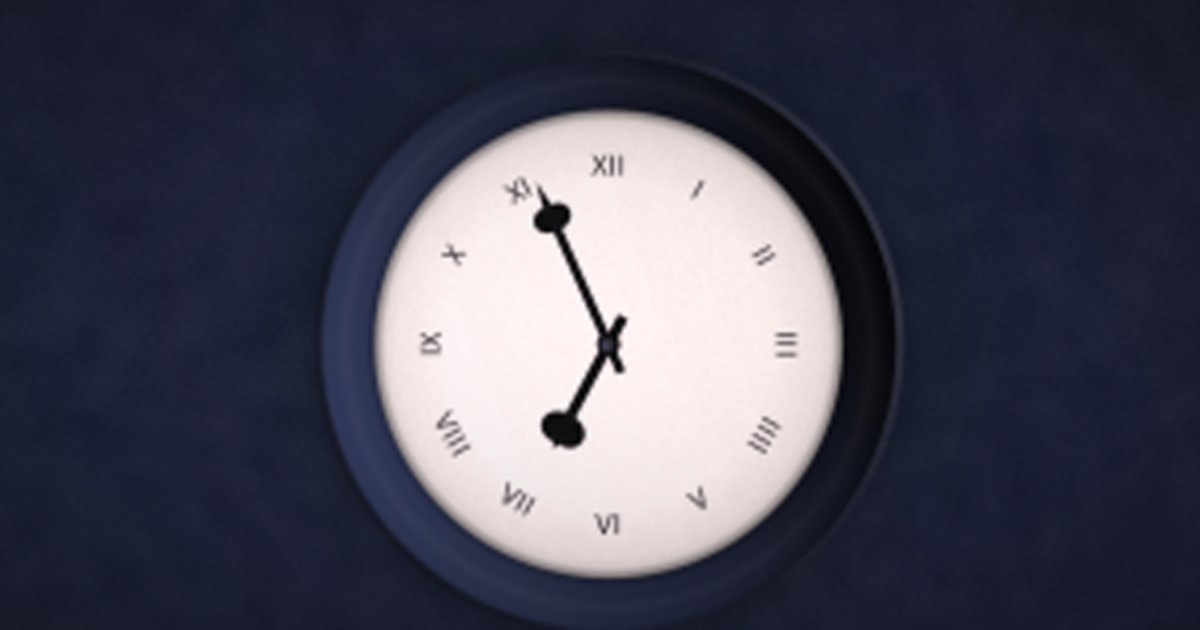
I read 6.56
